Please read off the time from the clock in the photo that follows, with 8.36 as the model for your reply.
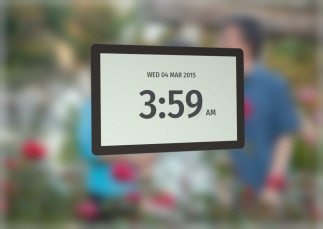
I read 3.59
